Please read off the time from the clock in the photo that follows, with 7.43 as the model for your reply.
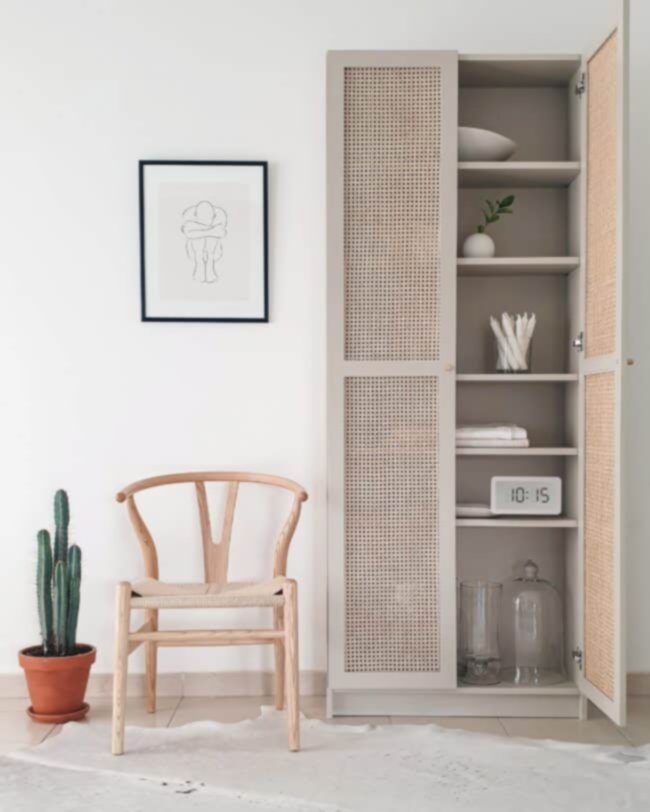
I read 10.15
